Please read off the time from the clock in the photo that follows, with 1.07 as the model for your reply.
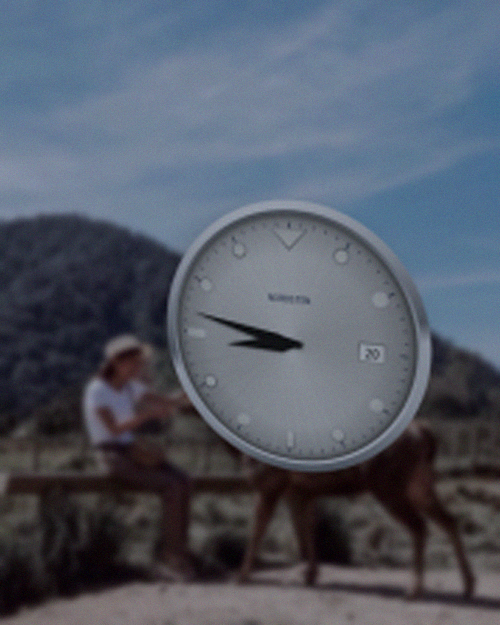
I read 8.47
